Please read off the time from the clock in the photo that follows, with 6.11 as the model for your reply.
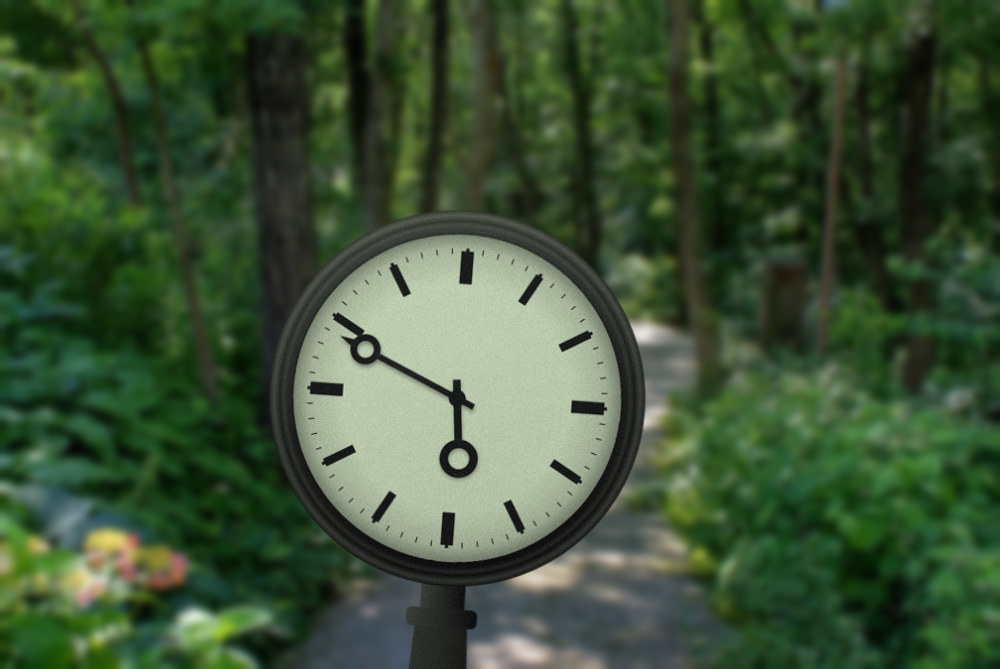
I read 5.49
